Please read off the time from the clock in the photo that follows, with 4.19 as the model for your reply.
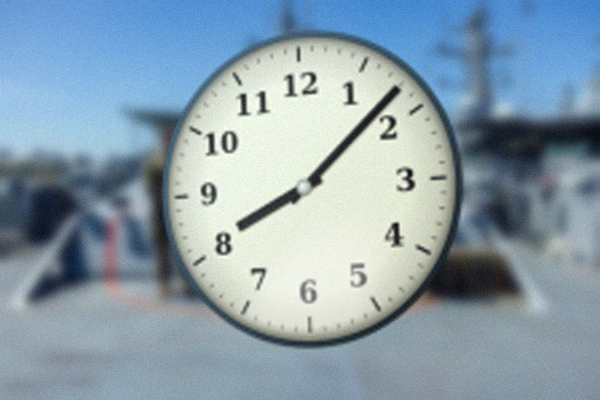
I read 8.08
